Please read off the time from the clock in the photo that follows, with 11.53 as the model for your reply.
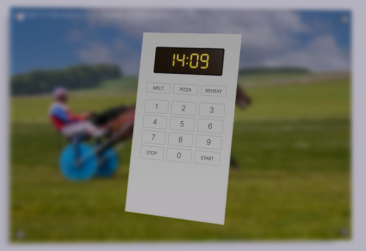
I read 14.09
